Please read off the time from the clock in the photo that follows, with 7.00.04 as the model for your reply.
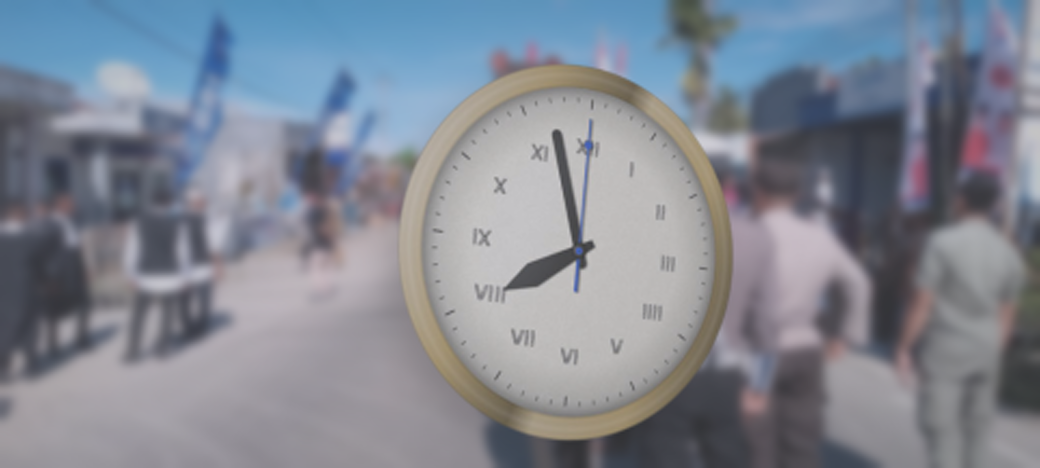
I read 7.57.00
